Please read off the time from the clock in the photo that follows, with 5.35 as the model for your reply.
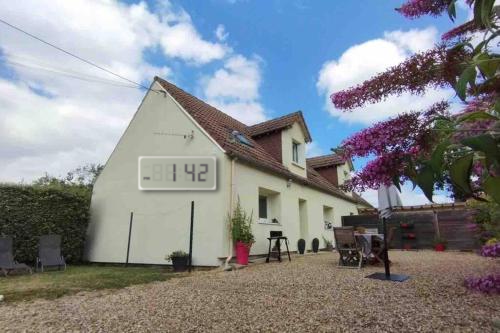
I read 1.42
